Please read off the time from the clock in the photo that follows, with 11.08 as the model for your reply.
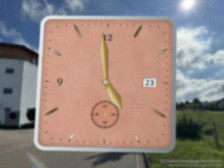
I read 4.59
